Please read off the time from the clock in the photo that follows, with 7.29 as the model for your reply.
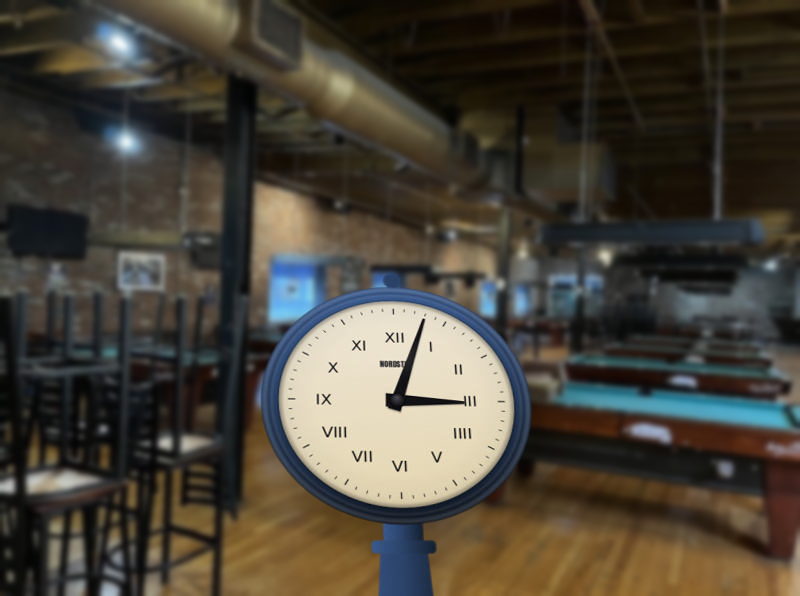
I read 3.03
